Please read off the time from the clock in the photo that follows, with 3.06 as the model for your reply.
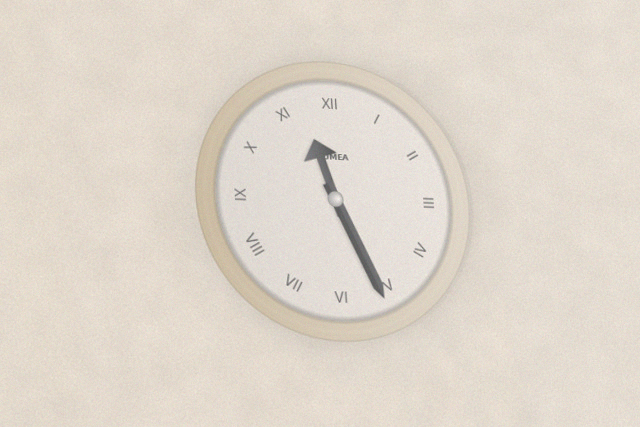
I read 11.26
